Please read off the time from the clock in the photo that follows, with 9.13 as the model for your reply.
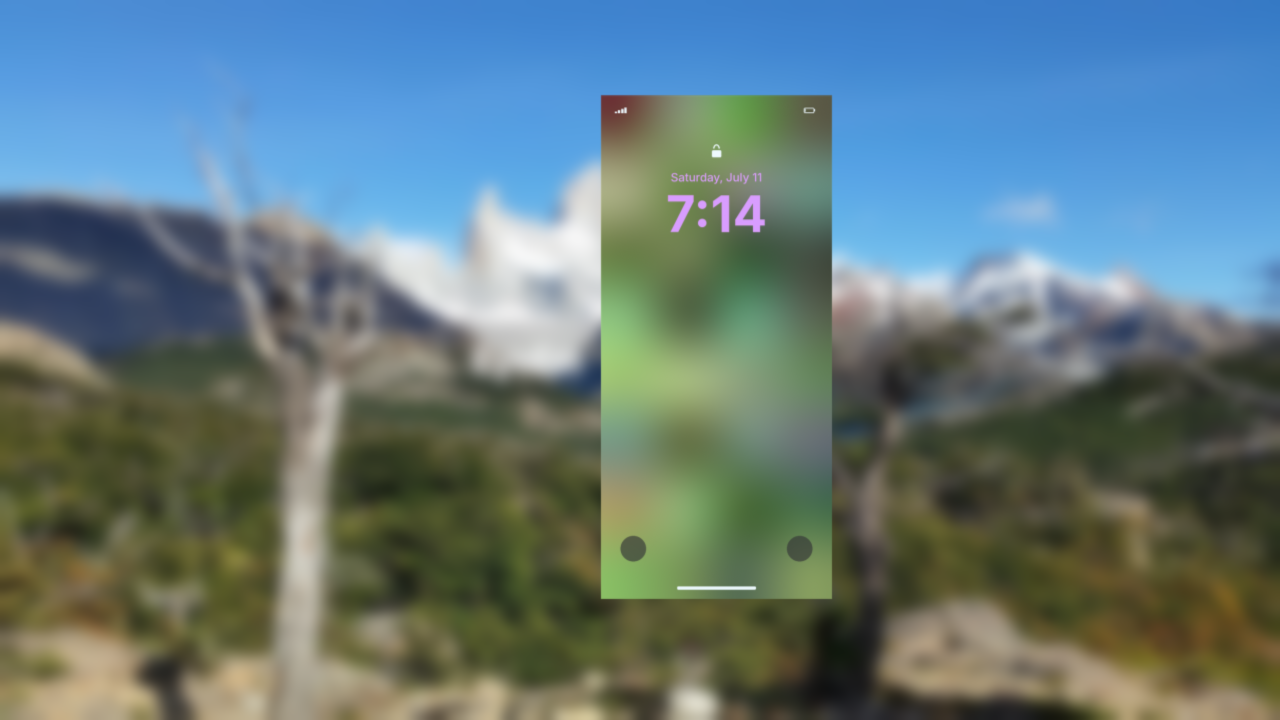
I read 7.14
